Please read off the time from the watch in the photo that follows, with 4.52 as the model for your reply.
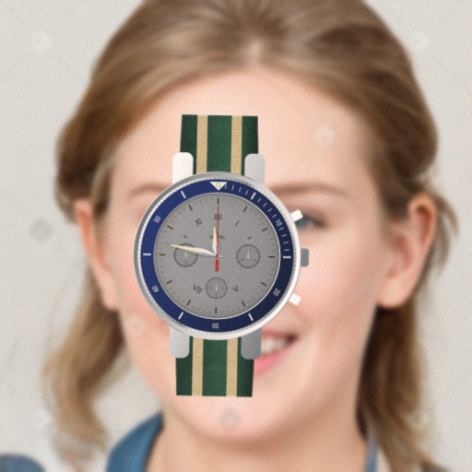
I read 11.47
